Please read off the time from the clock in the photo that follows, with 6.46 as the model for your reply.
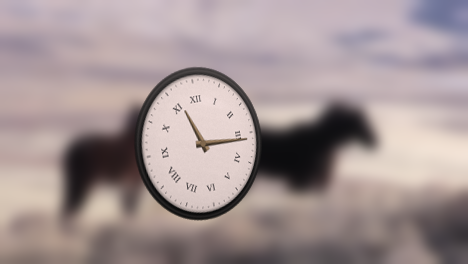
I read 11.16
